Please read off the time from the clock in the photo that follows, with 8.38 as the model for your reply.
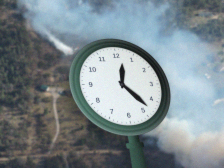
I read 12.23
